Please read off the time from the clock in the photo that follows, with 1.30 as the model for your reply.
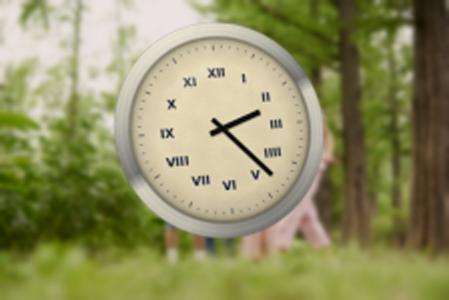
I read 2.23
